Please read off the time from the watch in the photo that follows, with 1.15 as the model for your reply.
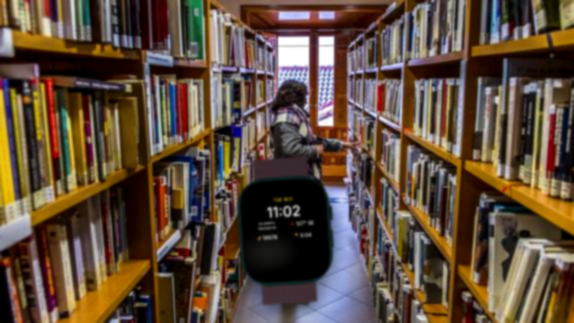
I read 11.02
